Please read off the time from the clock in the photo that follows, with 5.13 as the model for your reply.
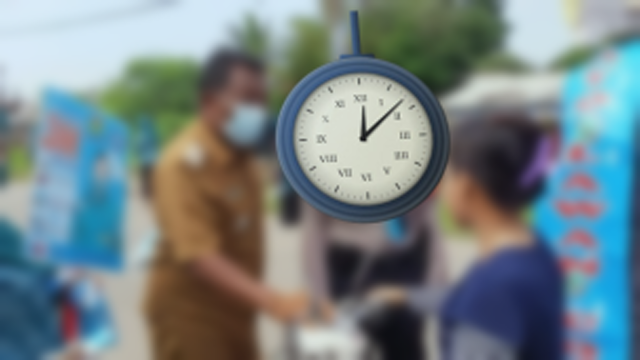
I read 12.08
